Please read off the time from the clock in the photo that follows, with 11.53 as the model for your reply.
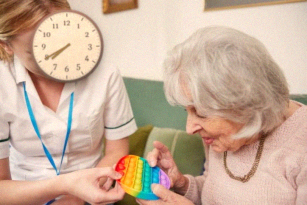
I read 7.40
